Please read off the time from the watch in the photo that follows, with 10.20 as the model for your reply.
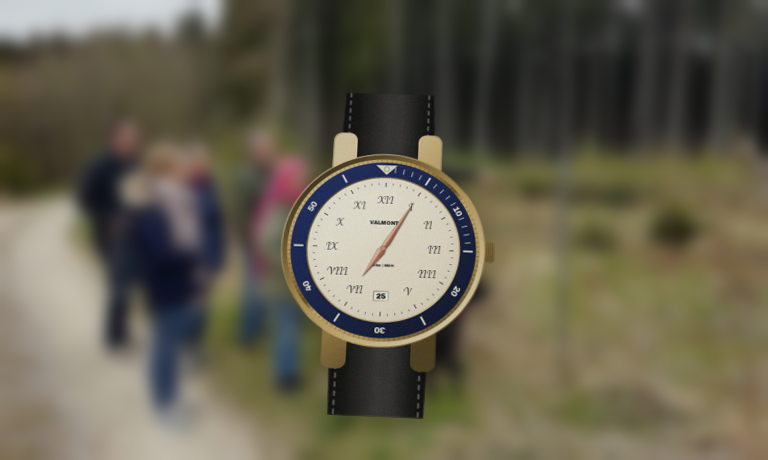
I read 7.05
